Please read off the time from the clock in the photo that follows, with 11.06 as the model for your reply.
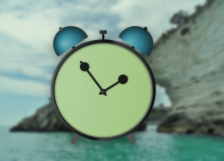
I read 1.54
